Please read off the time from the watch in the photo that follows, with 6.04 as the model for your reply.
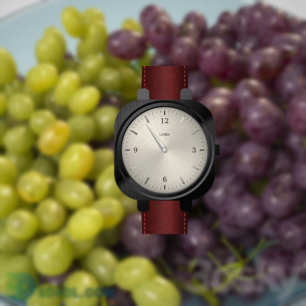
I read 10.54
